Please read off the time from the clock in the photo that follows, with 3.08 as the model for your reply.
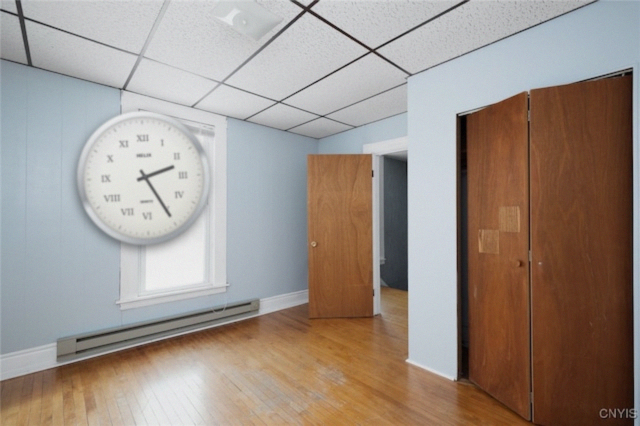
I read 2.25
